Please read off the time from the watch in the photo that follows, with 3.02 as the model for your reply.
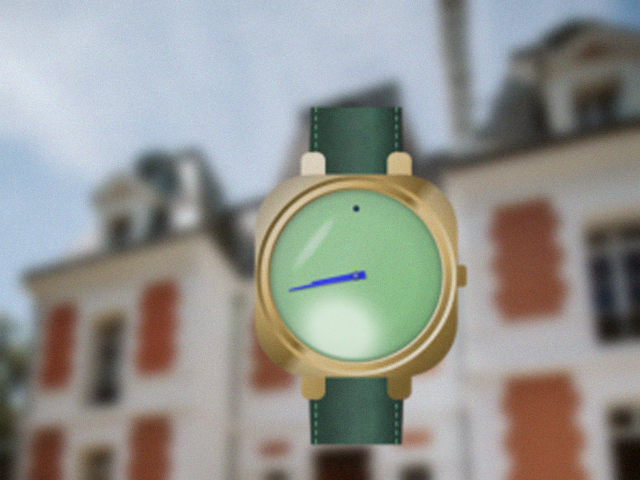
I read 8.43
